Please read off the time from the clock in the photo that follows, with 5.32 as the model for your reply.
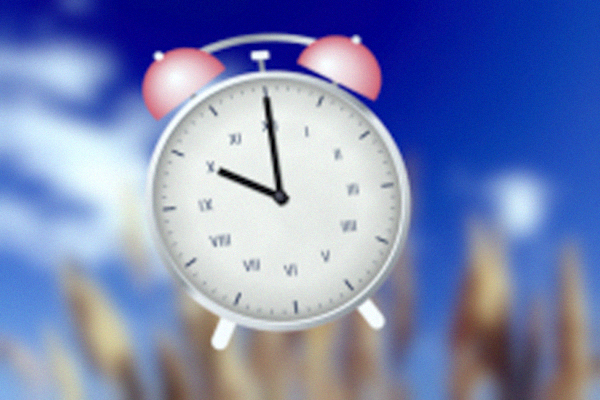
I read 10.00
